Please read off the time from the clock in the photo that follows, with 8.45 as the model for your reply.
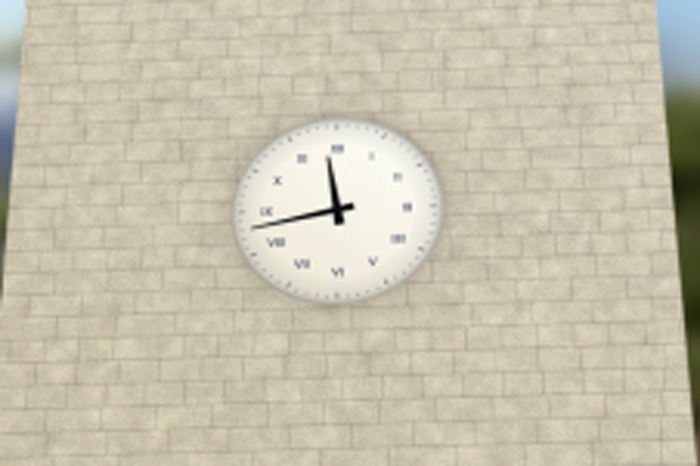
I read 11.43
